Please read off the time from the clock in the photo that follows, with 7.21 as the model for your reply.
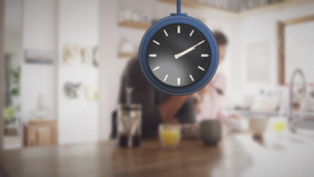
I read 2.10
